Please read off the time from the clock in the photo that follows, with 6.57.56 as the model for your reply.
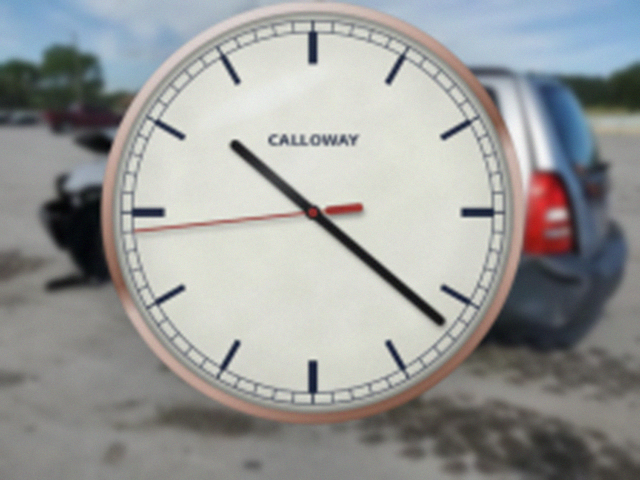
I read 10.21.44
